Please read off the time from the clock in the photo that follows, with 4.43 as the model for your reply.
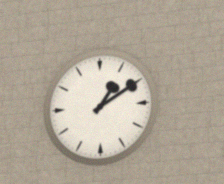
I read 1.10
